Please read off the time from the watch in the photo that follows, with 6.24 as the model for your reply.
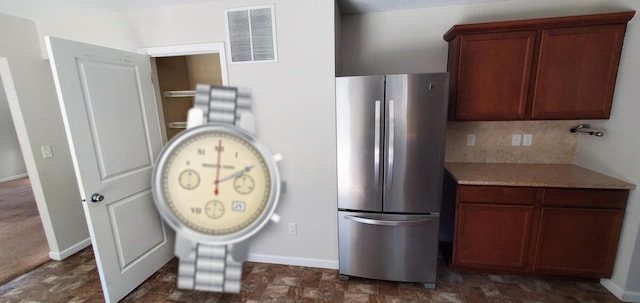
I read 2.10
